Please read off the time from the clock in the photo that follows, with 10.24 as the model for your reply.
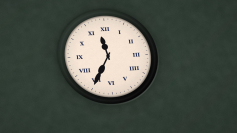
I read 11.35
